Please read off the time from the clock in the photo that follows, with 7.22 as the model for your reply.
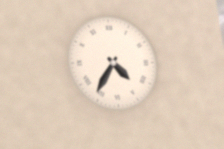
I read 4.36
